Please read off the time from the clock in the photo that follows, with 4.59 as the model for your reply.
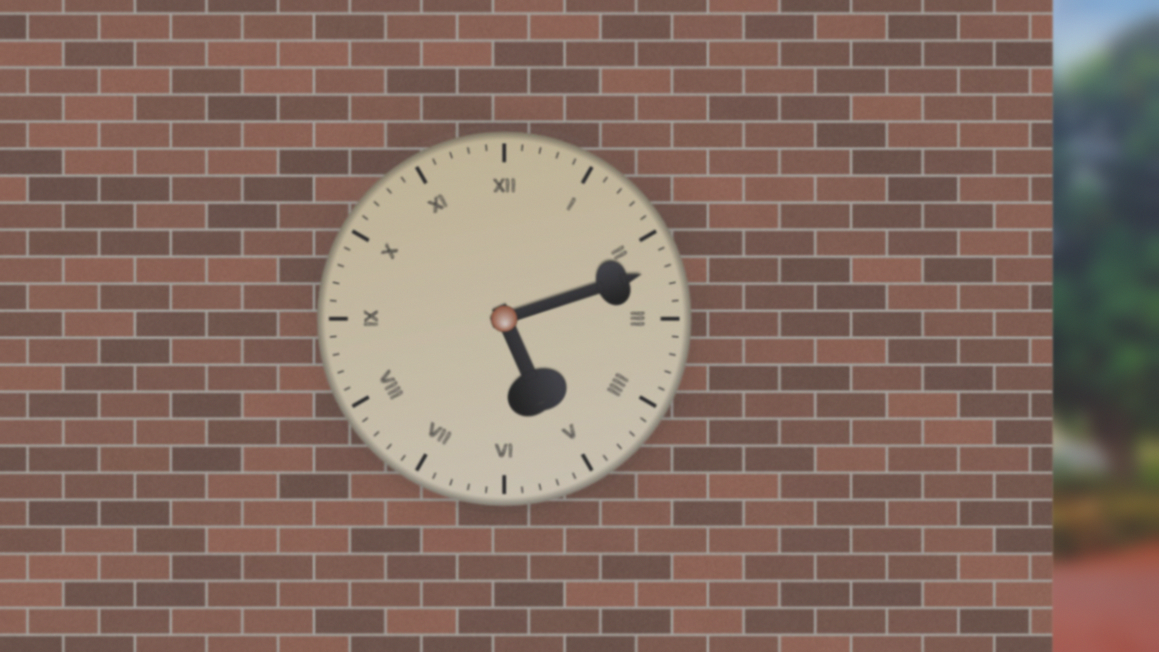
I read 5.12
